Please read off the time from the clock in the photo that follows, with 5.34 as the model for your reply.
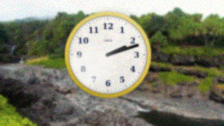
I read 2.12
